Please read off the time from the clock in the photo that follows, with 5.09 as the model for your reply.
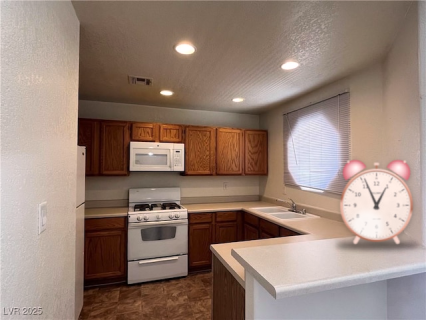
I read 12.56
